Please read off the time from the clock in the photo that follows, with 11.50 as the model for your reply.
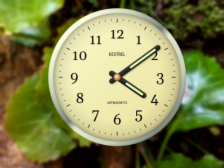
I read 4.09
